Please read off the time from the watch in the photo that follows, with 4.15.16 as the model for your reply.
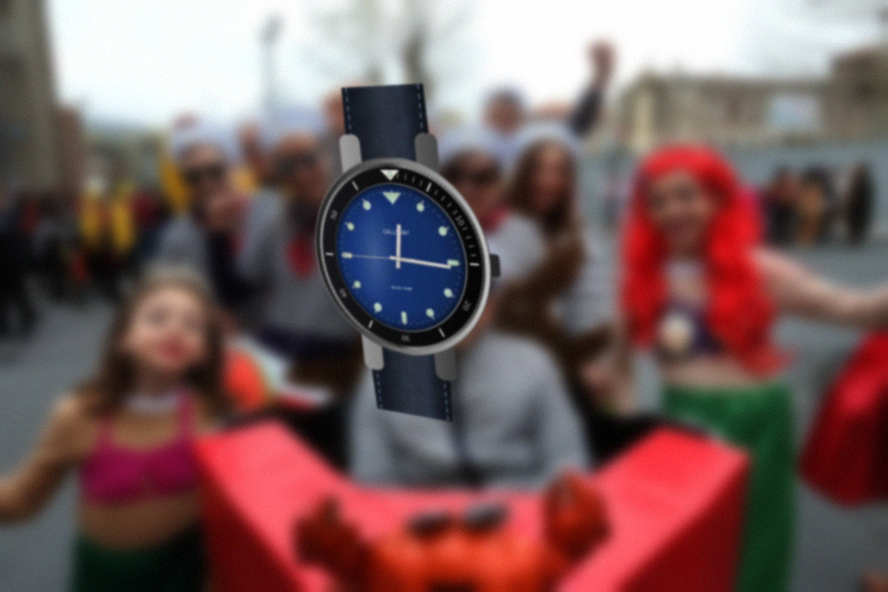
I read 12.15.45
